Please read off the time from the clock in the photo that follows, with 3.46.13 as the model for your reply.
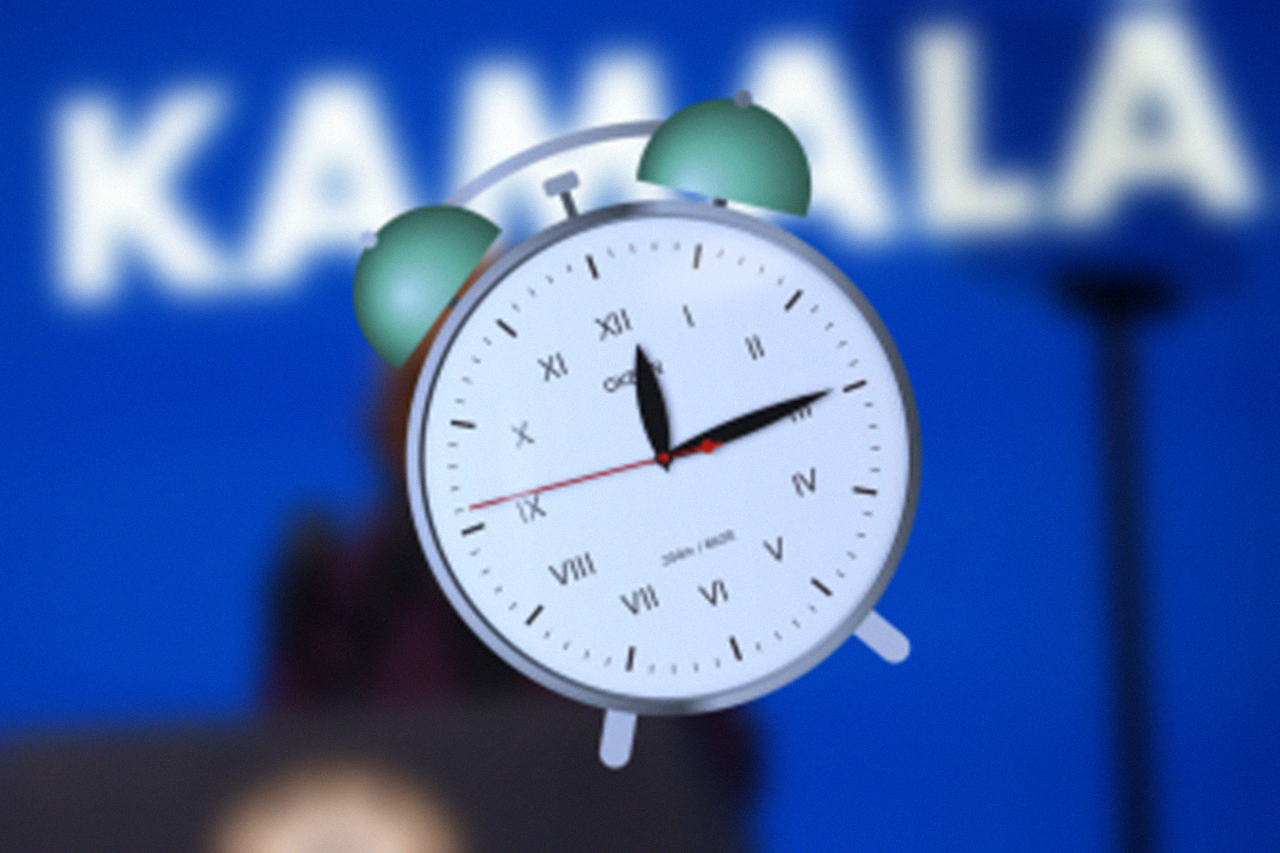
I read 12.14.46
